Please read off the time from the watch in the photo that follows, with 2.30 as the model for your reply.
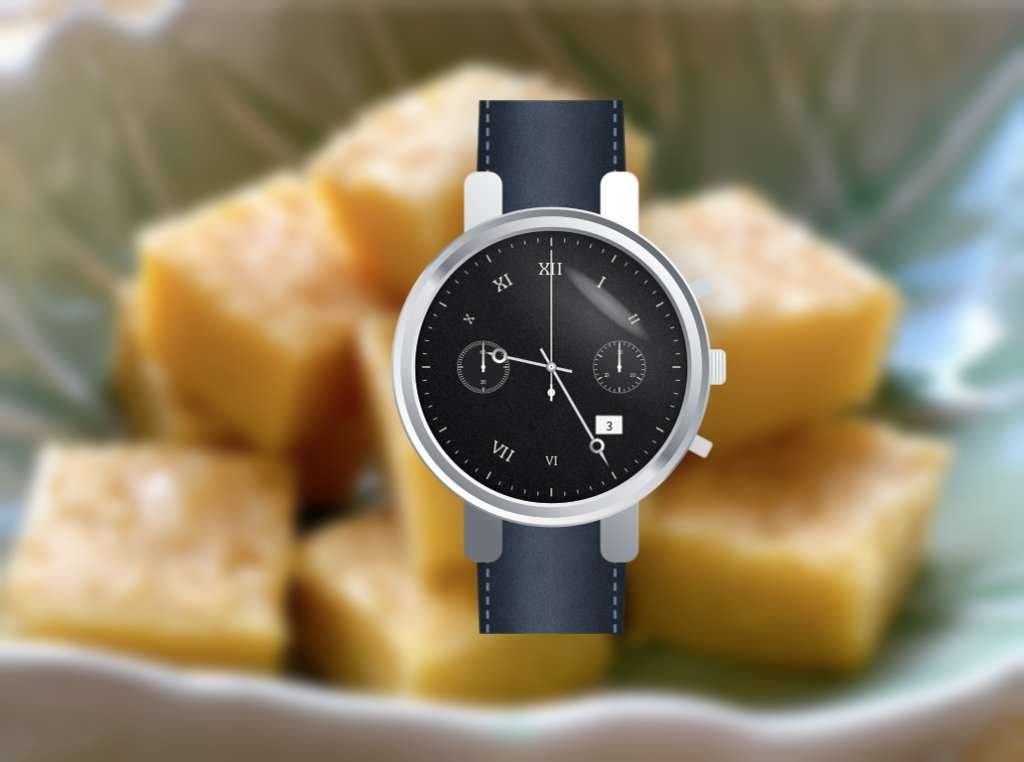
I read 9.25
